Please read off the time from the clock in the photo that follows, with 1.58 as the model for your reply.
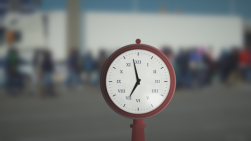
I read 6.58
